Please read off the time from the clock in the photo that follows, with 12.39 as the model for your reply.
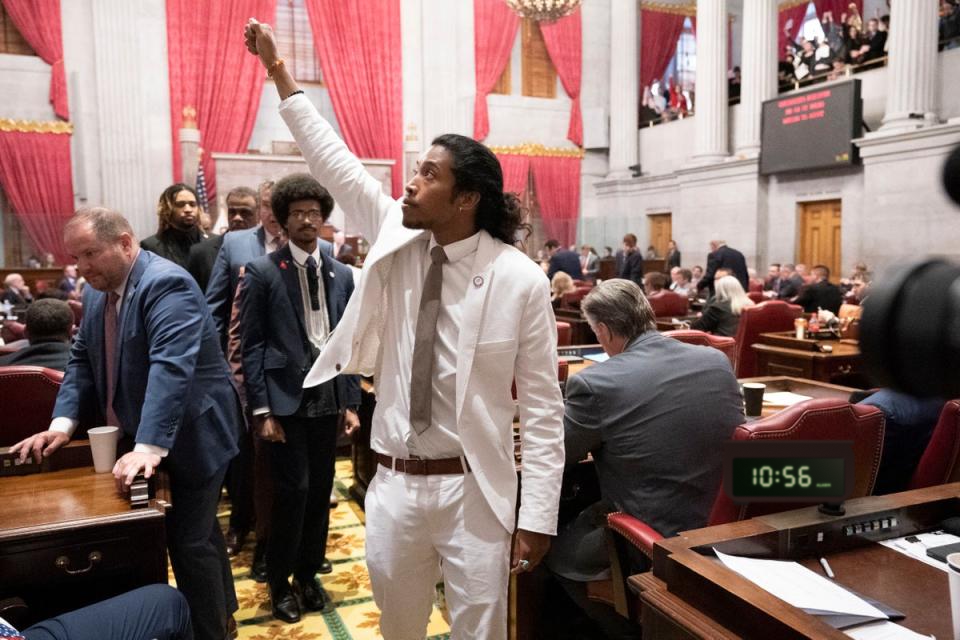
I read 10.56
